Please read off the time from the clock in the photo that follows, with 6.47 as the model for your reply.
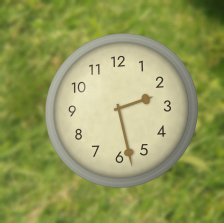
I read 2.28
